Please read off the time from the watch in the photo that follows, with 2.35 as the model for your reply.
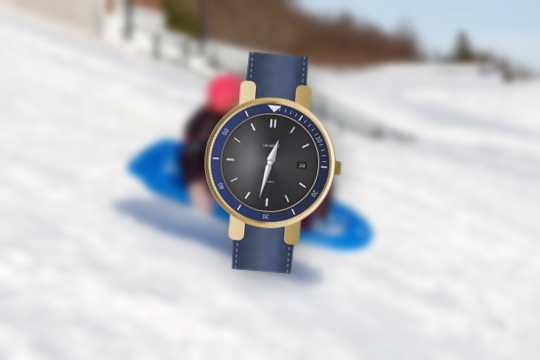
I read 12.32
